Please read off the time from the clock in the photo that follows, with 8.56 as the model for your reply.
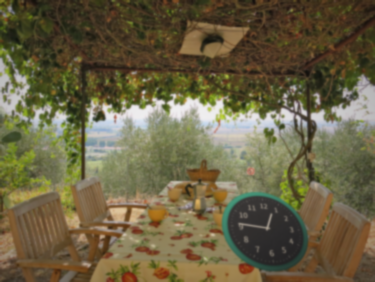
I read 12.46
